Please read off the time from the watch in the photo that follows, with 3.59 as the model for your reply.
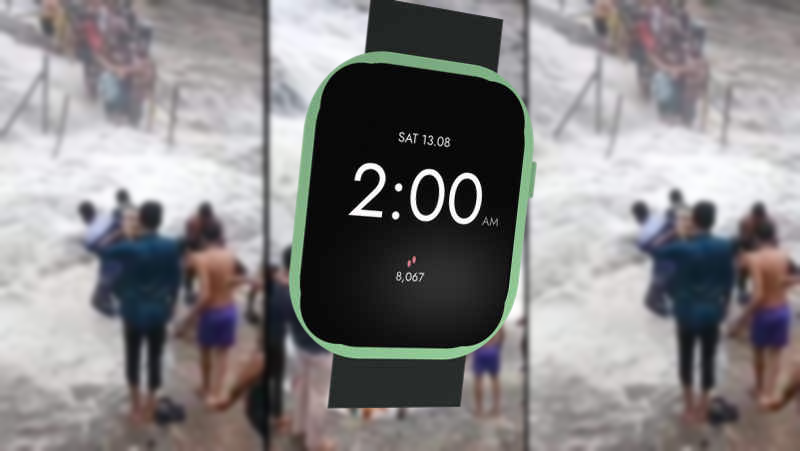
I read 2.00
